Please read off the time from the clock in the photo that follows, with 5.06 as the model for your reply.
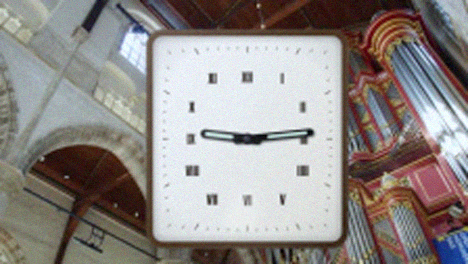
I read 9.14
